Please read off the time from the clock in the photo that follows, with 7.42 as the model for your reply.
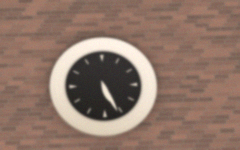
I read 5.26
